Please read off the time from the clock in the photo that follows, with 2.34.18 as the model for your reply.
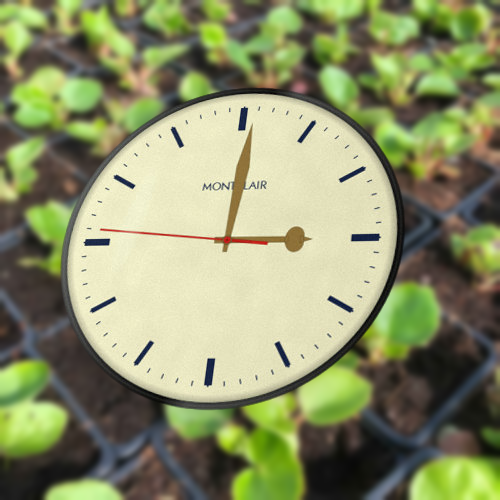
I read 3.00.46
